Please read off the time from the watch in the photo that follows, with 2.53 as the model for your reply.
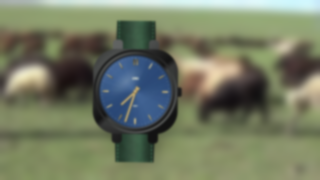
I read 7.33
